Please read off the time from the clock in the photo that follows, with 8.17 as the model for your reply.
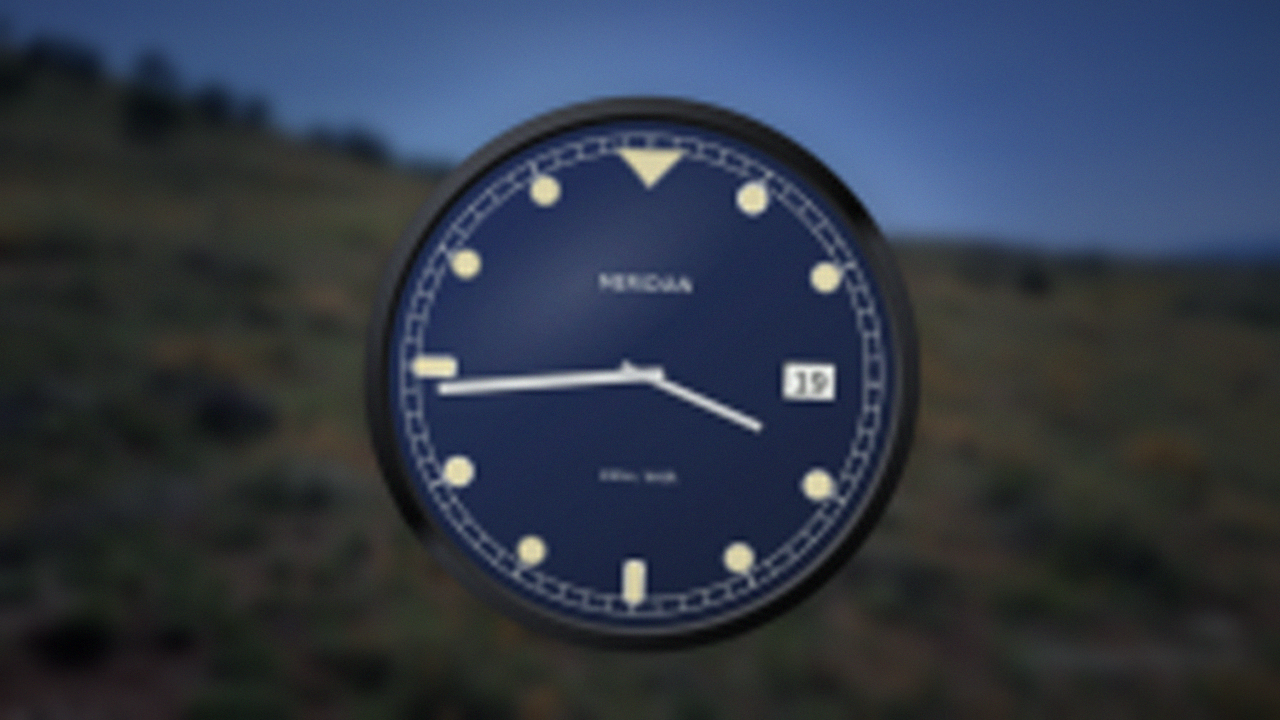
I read 3.44
